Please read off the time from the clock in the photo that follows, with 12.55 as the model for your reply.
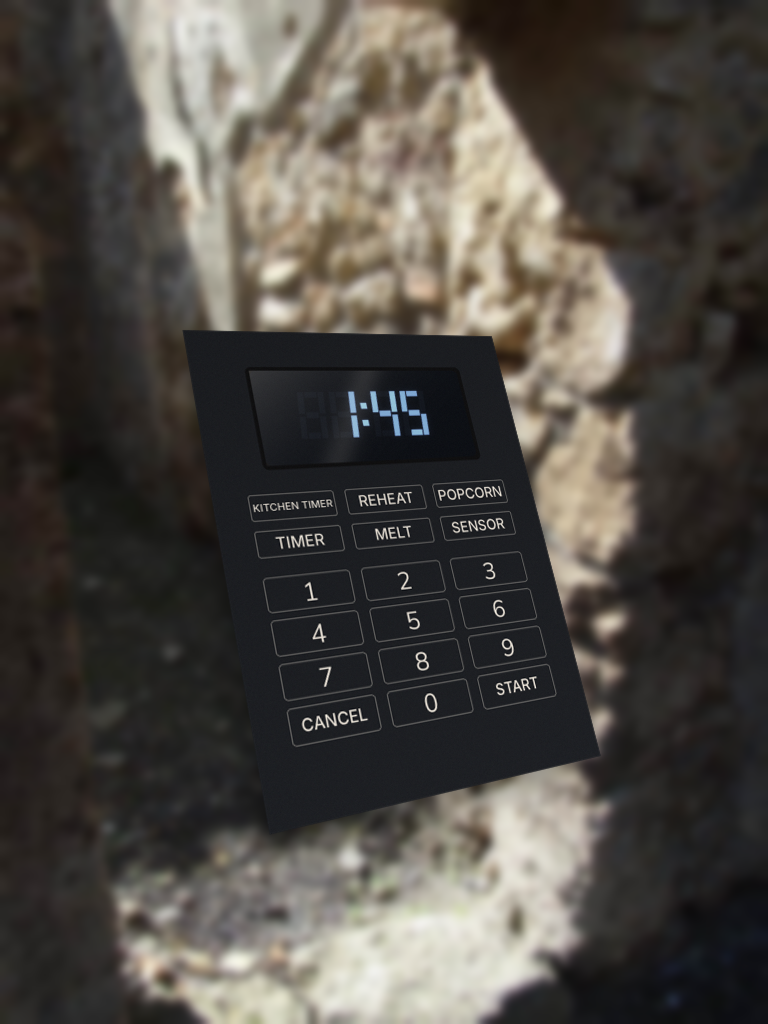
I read 1.45
